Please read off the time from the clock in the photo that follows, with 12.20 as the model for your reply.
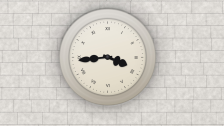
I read 3.44
